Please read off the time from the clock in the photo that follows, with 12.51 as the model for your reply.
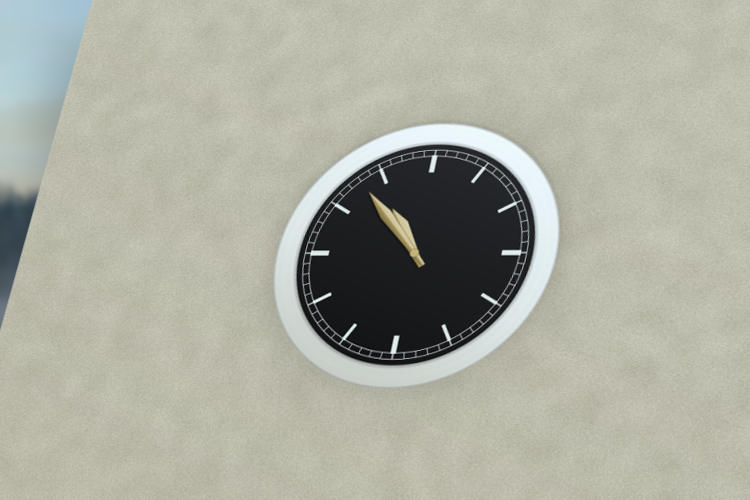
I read 10.53
